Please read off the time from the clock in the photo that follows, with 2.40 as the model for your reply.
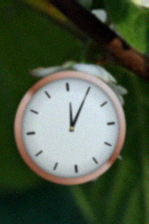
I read 12.05
